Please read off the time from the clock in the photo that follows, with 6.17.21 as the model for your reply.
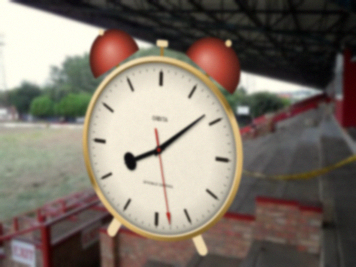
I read 8.08.28
